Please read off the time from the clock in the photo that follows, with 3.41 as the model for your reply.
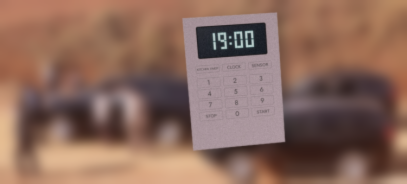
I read 19.00
